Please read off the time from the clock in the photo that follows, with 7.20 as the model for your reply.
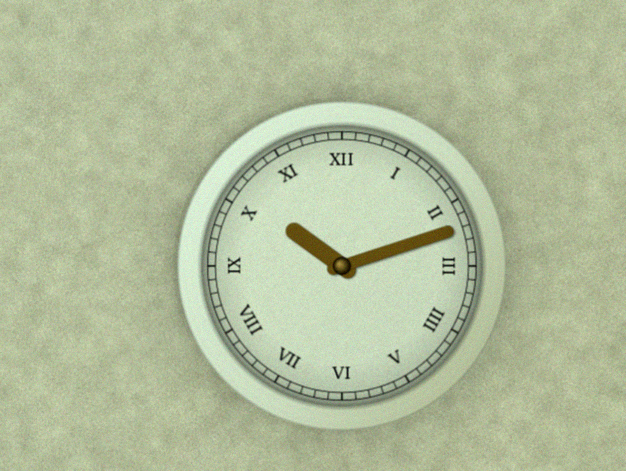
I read 10.12
